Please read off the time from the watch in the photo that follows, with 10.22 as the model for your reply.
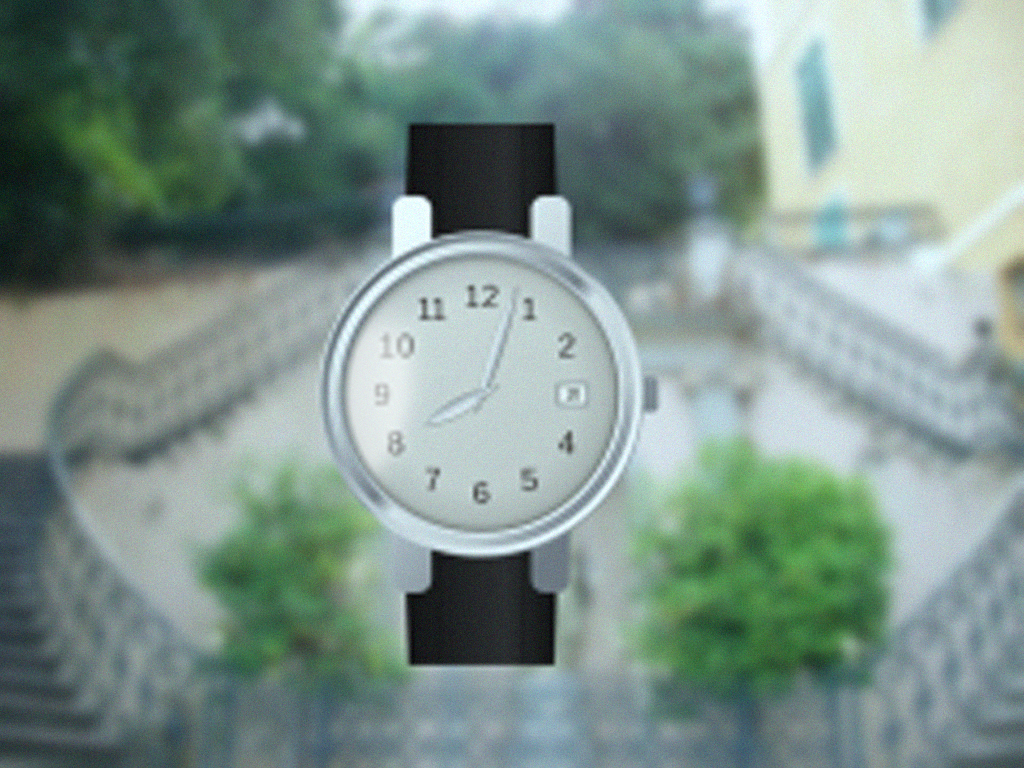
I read 8.03
